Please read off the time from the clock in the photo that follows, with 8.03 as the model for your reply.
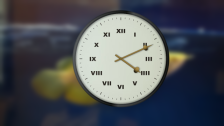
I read 4.11
